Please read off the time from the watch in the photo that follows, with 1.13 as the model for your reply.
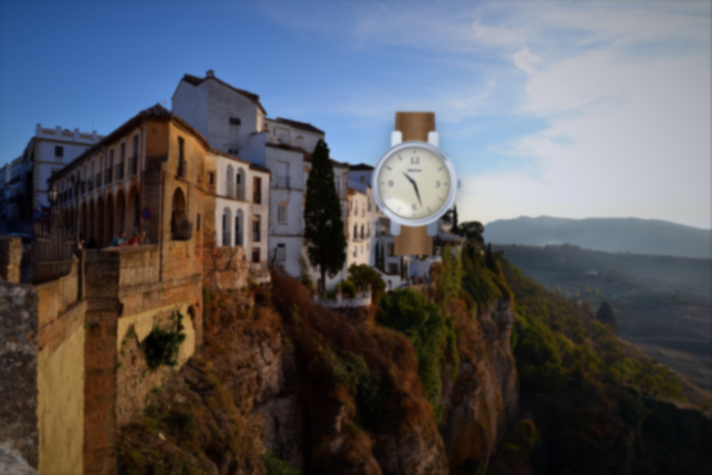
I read 10.27
